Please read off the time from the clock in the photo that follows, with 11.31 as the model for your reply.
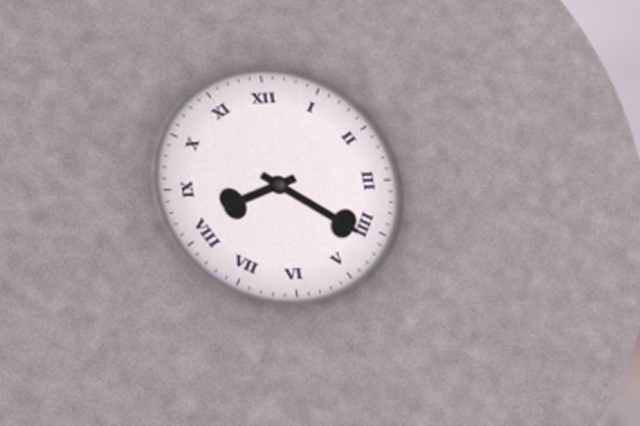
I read 8.21
